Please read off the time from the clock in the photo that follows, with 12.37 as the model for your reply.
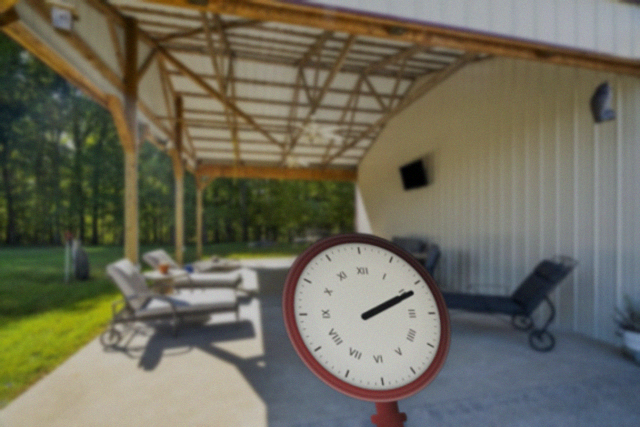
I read 2.11
